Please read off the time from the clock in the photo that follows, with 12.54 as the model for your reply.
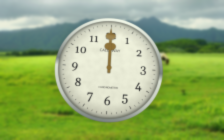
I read 12.00
